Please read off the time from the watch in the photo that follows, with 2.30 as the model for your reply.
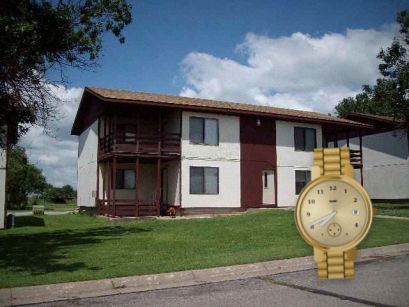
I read 7.41
